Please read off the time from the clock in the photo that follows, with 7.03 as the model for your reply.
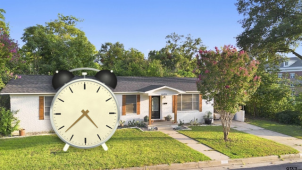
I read 4.38
